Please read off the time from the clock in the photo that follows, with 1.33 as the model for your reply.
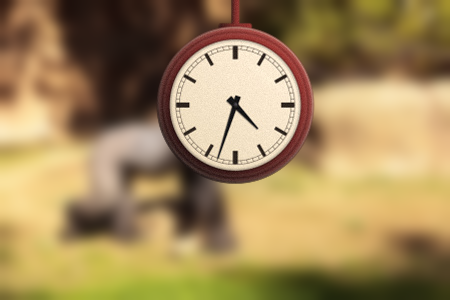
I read 4.33
